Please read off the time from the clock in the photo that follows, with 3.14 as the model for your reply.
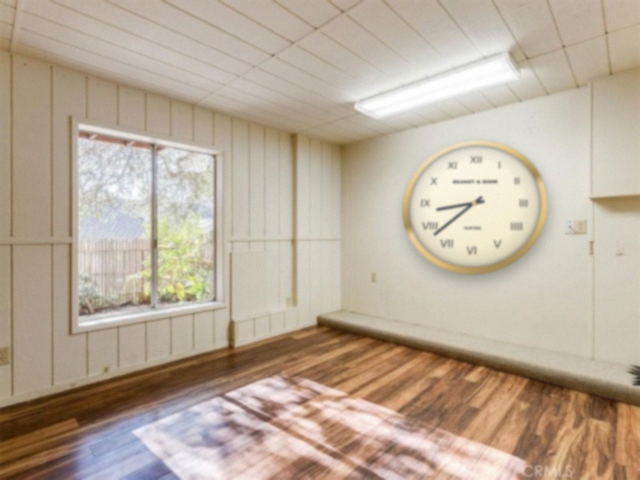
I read 8.38
